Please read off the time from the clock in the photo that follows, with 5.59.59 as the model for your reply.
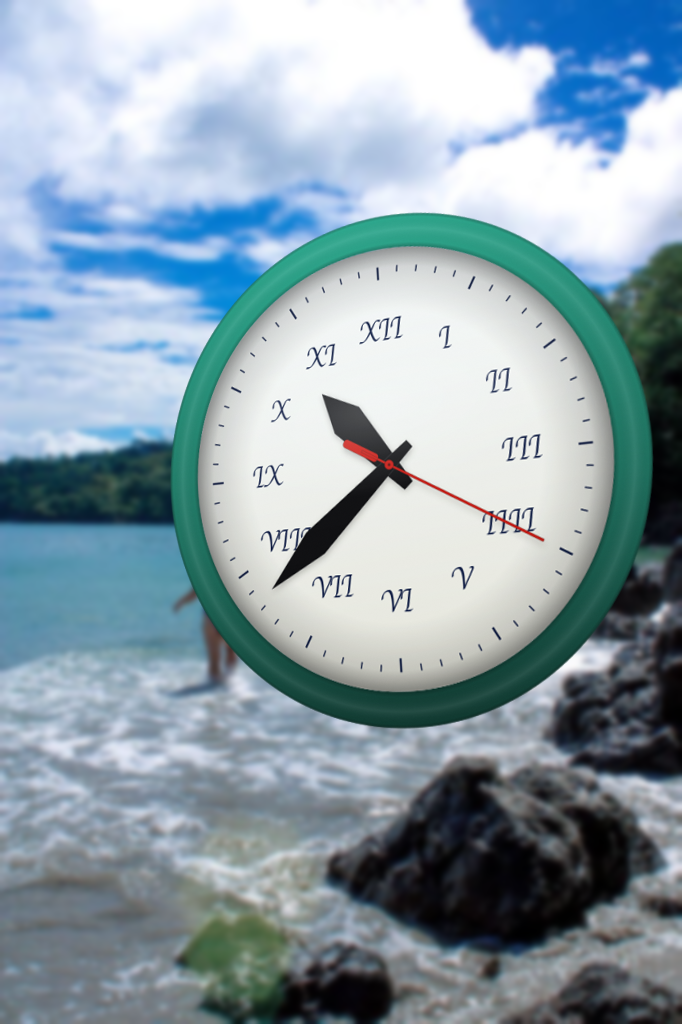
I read 10.38.20
